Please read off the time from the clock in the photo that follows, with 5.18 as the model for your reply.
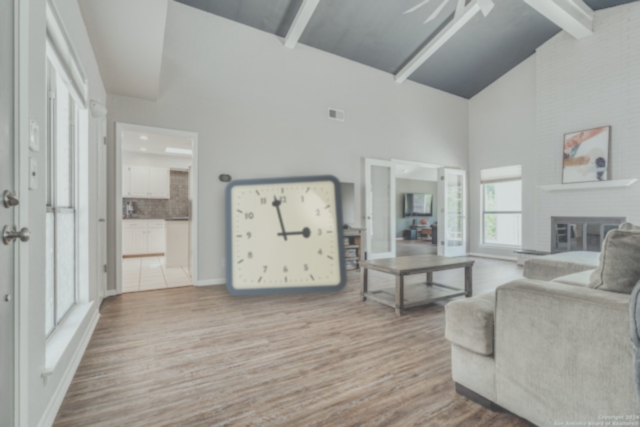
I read 2.58
